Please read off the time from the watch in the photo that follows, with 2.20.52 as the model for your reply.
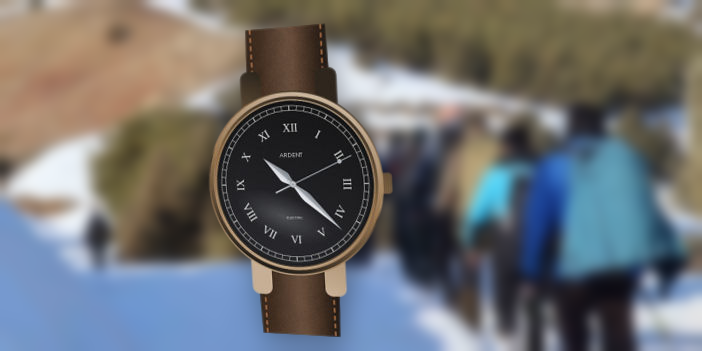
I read 10.22.11
